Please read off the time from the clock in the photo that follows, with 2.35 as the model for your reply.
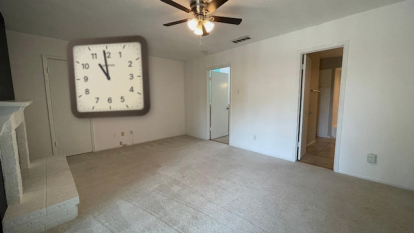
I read 10.59
